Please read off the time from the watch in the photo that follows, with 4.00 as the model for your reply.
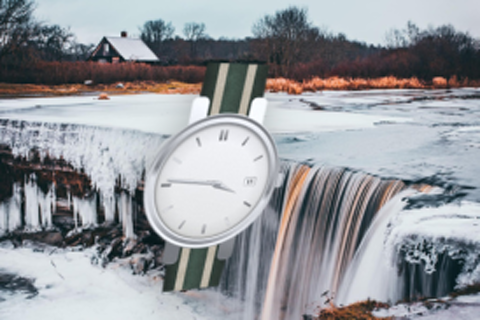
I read 3.46
